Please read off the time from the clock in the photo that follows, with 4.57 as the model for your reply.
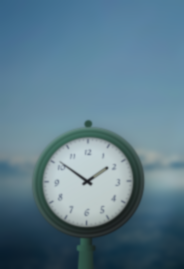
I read 1.51
